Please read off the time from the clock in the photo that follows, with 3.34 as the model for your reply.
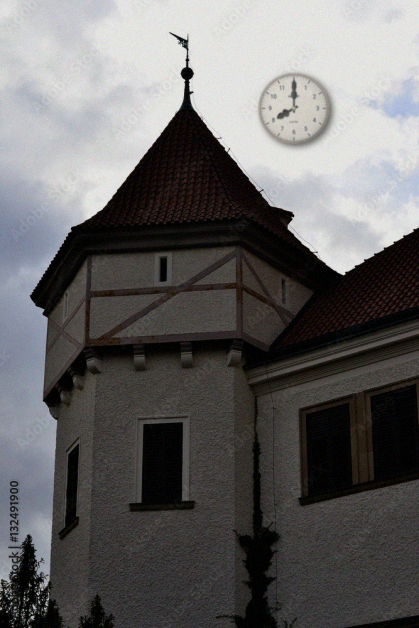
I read 8.00
